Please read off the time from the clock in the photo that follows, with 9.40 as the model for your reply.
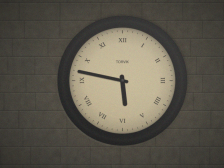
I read 5.47
